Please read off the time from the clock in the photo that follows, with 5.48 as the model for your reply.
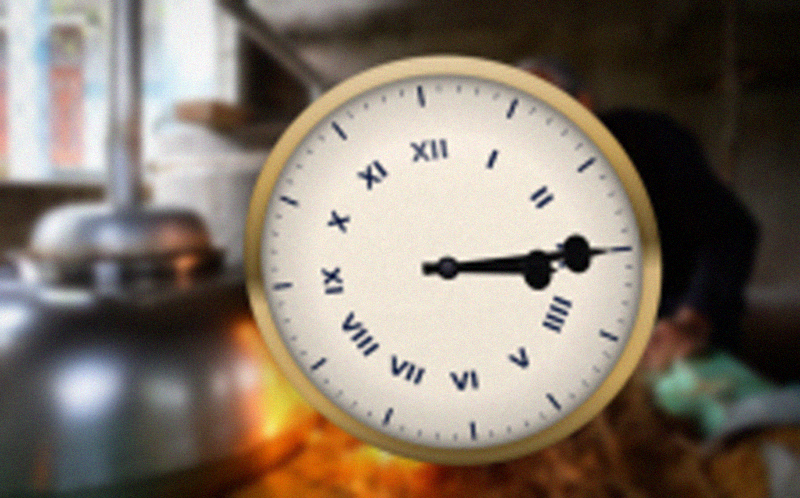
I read 3.15
